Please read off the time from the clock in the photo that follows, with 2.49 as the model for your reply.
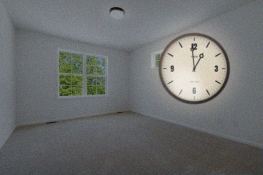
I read 12.59
